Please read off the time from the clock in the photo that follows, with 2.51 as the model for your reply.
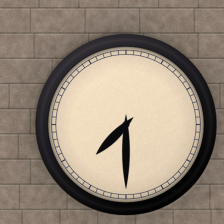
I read 7.30
